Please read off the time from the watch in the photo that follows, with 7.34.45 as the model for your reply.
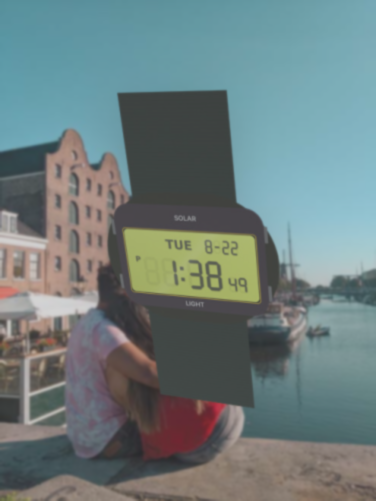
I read 1.38.49
